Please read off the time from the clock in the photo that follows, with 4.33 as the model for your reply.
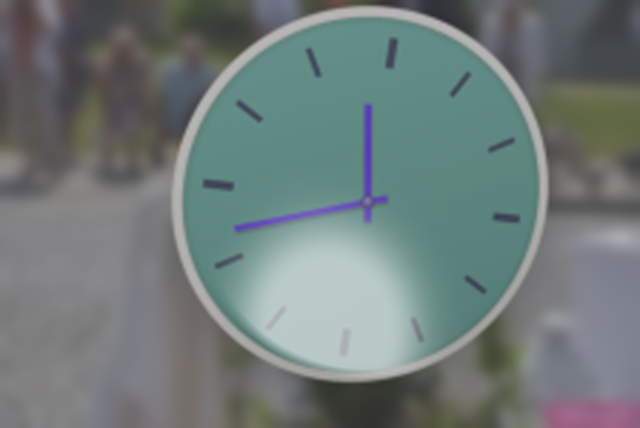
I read 11.42
